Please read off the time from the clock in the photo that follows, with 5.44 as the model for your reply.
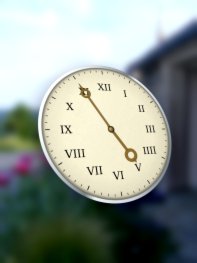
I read 4.55
